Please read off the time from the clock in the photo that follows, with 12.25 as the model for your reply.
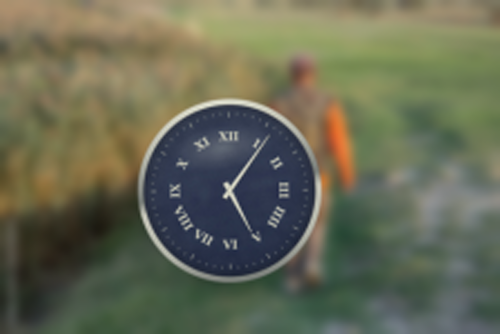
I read 5.06
